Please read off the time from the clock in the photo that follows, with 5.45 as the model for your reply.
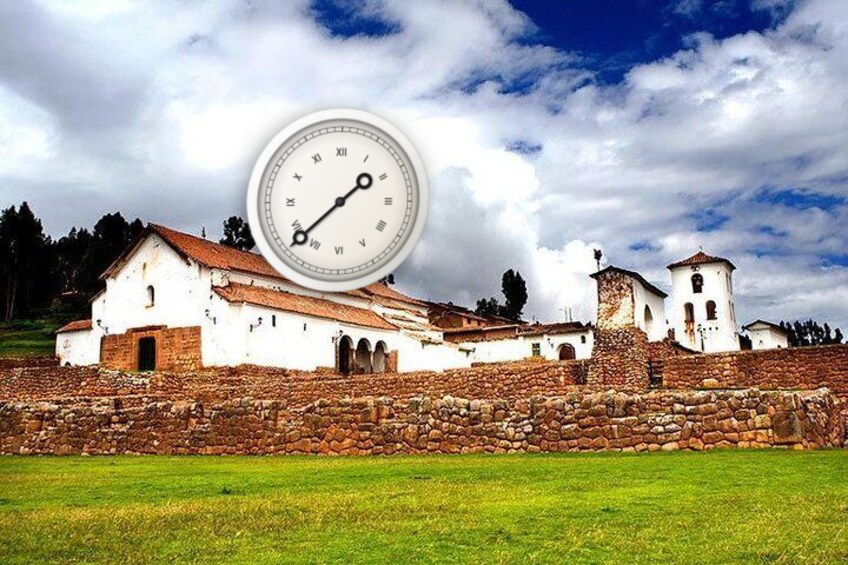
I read 1.38
